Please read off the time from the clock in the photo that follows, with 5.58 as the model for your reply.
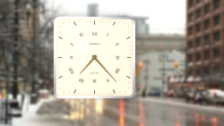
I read 7.23
